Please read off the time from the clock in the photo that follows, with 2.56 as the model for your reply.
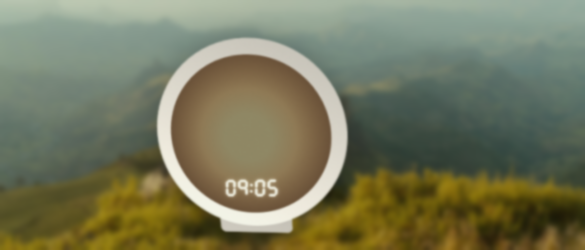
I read 9.05
